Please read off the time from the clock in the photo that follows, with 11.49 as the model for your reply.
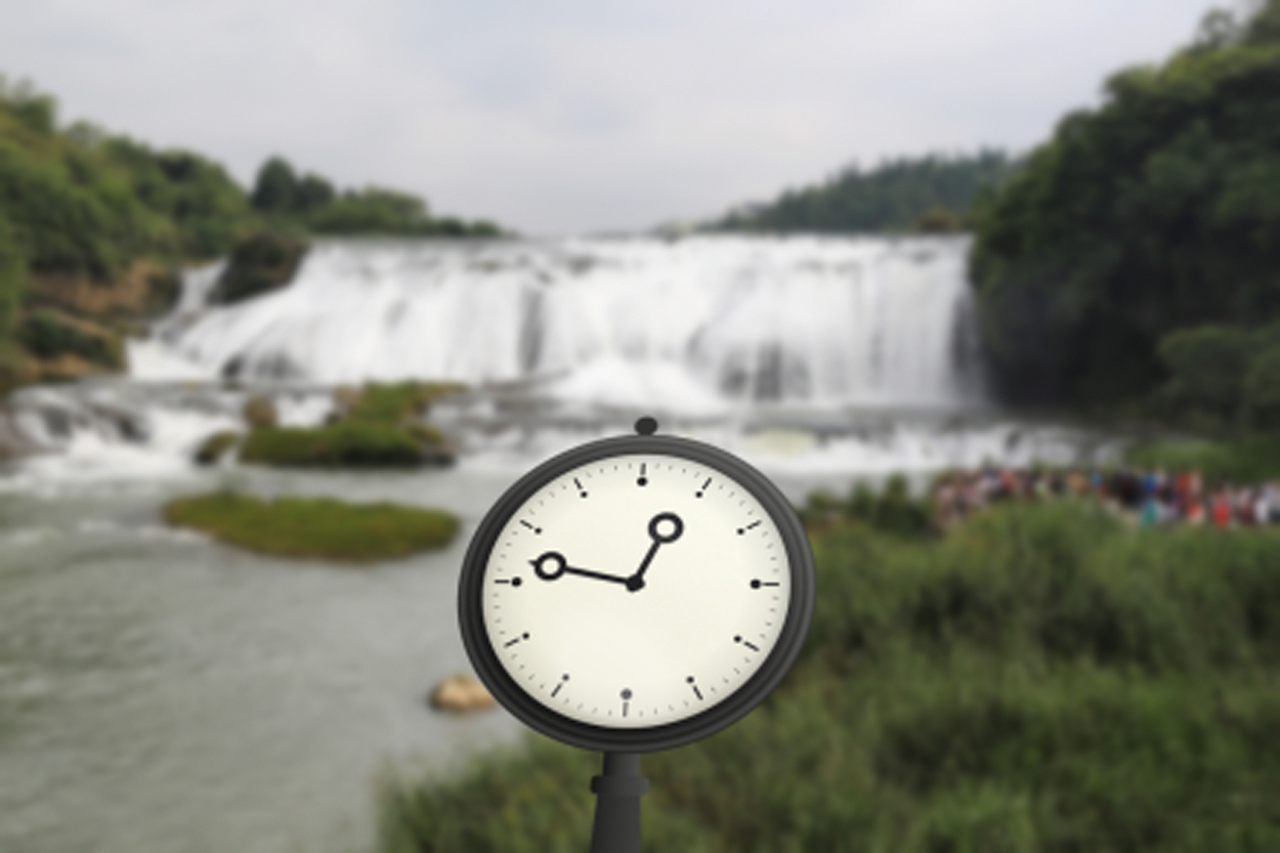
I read 12.47
